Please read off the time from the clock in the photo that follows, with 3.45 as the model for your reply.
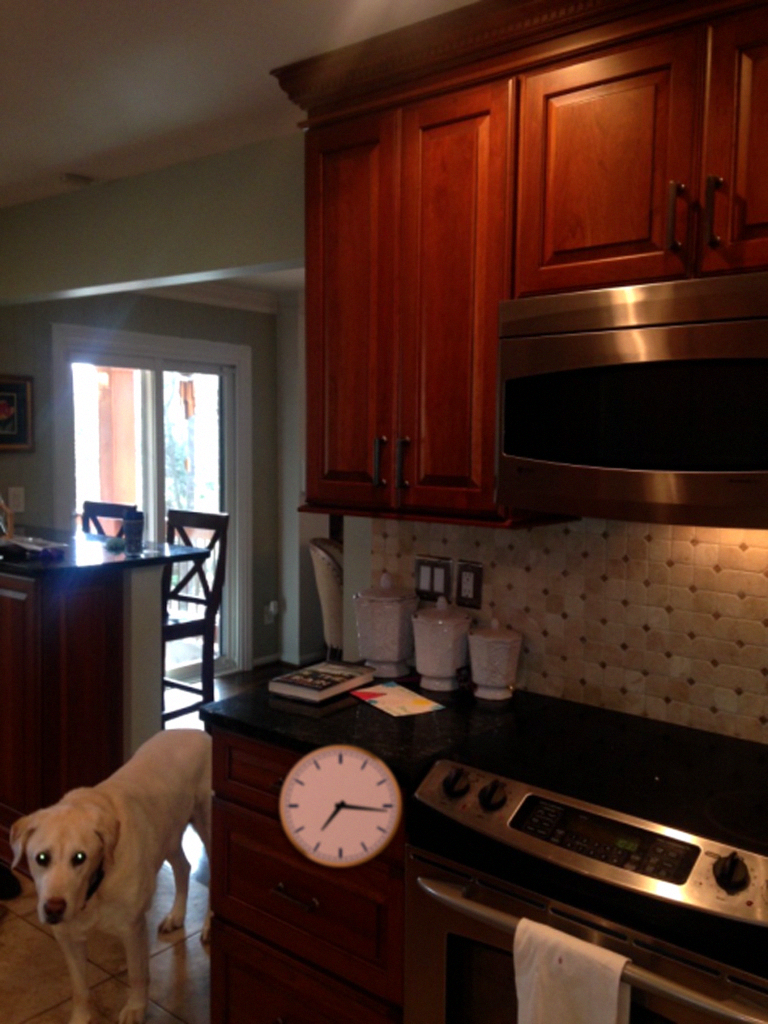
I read 7.16
